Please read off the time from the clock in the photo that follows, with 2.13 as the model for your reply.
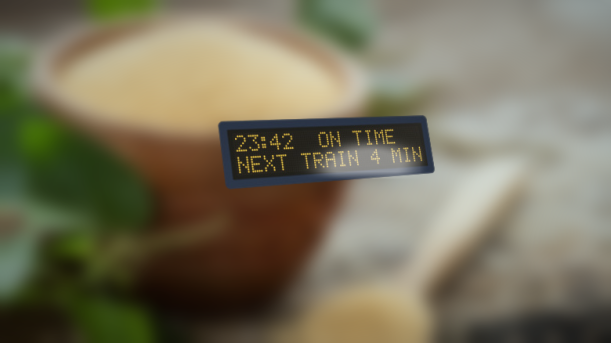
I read 23.42
